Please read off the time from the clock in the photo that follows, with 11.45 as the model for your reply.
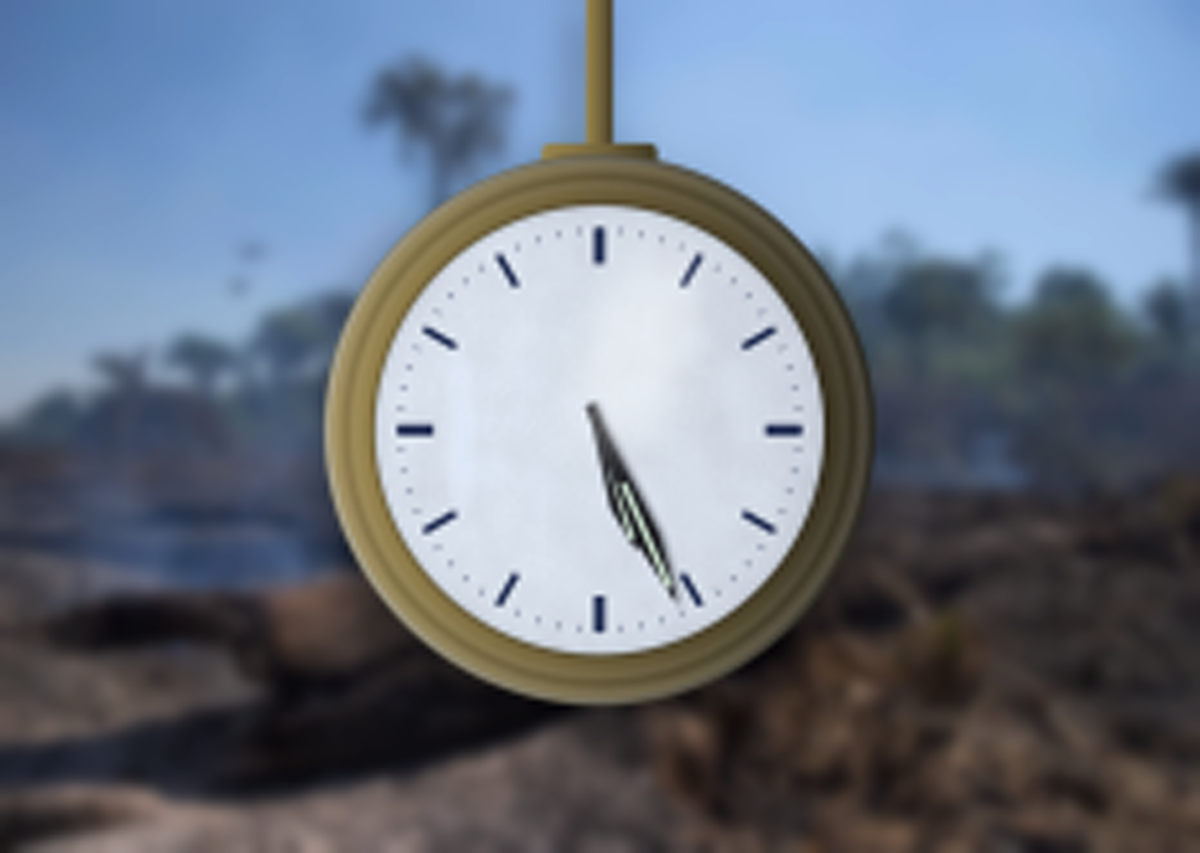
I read 5.26
